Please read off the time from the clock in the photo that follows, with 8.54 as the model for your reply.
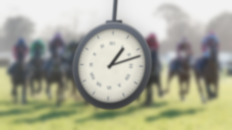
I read 1.12
